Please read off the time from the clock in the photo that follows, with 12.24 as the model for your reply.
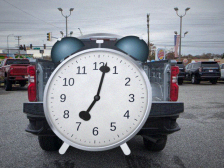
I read 7.02
